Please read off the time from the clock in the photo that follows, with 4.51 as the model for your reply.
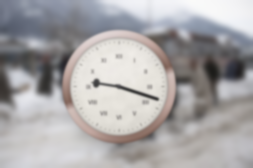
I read 9.18
